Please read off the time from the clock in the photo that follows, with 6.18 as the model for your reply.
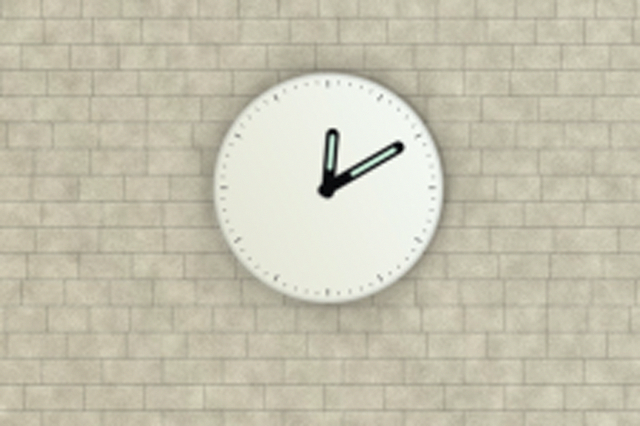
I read 12.10
